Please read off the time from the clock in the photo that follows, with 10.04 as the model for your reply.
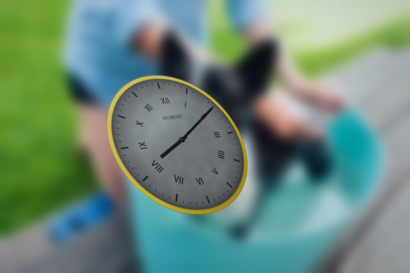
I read 8.10
